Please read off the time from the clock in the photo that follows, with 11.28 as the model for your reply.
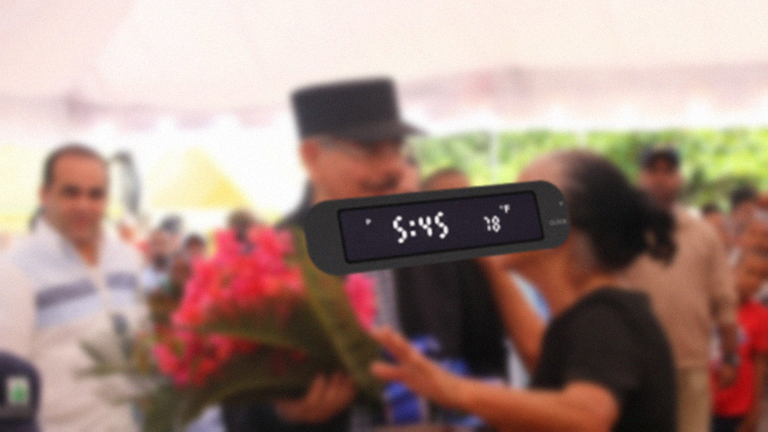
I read 5.45
